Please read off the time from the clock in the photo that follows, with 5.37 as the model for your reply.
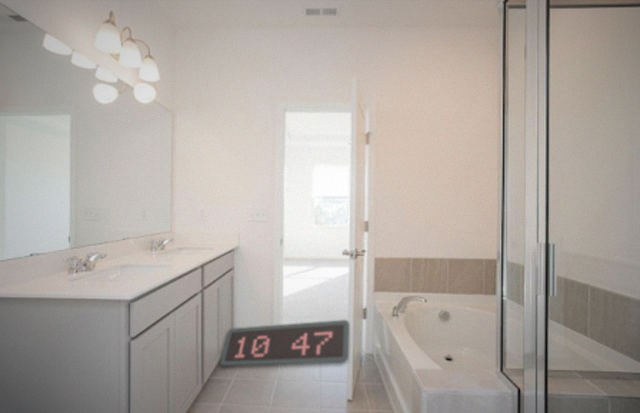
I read 10.47
